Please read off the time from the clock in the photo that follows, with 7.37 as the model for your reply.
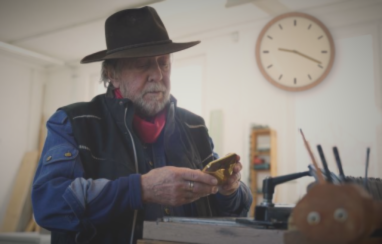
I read 9.19
